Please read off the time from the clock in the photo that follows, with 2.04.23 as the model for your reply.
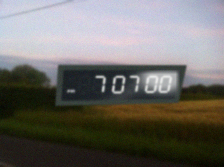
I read 7.07.00
